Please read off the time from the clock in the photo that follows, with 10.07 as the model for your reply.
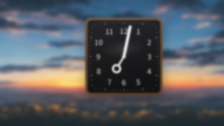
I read 7.02
